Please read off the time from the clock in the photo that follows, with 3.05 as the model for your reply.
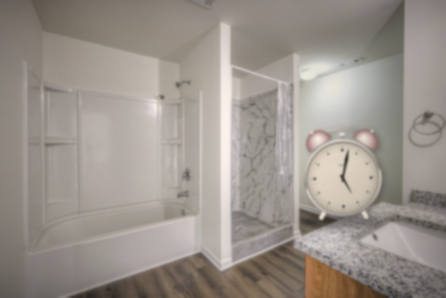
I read 5.02
